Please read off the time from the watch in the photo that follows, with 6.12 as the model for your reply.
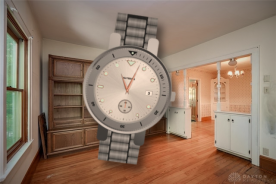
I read 11.03
